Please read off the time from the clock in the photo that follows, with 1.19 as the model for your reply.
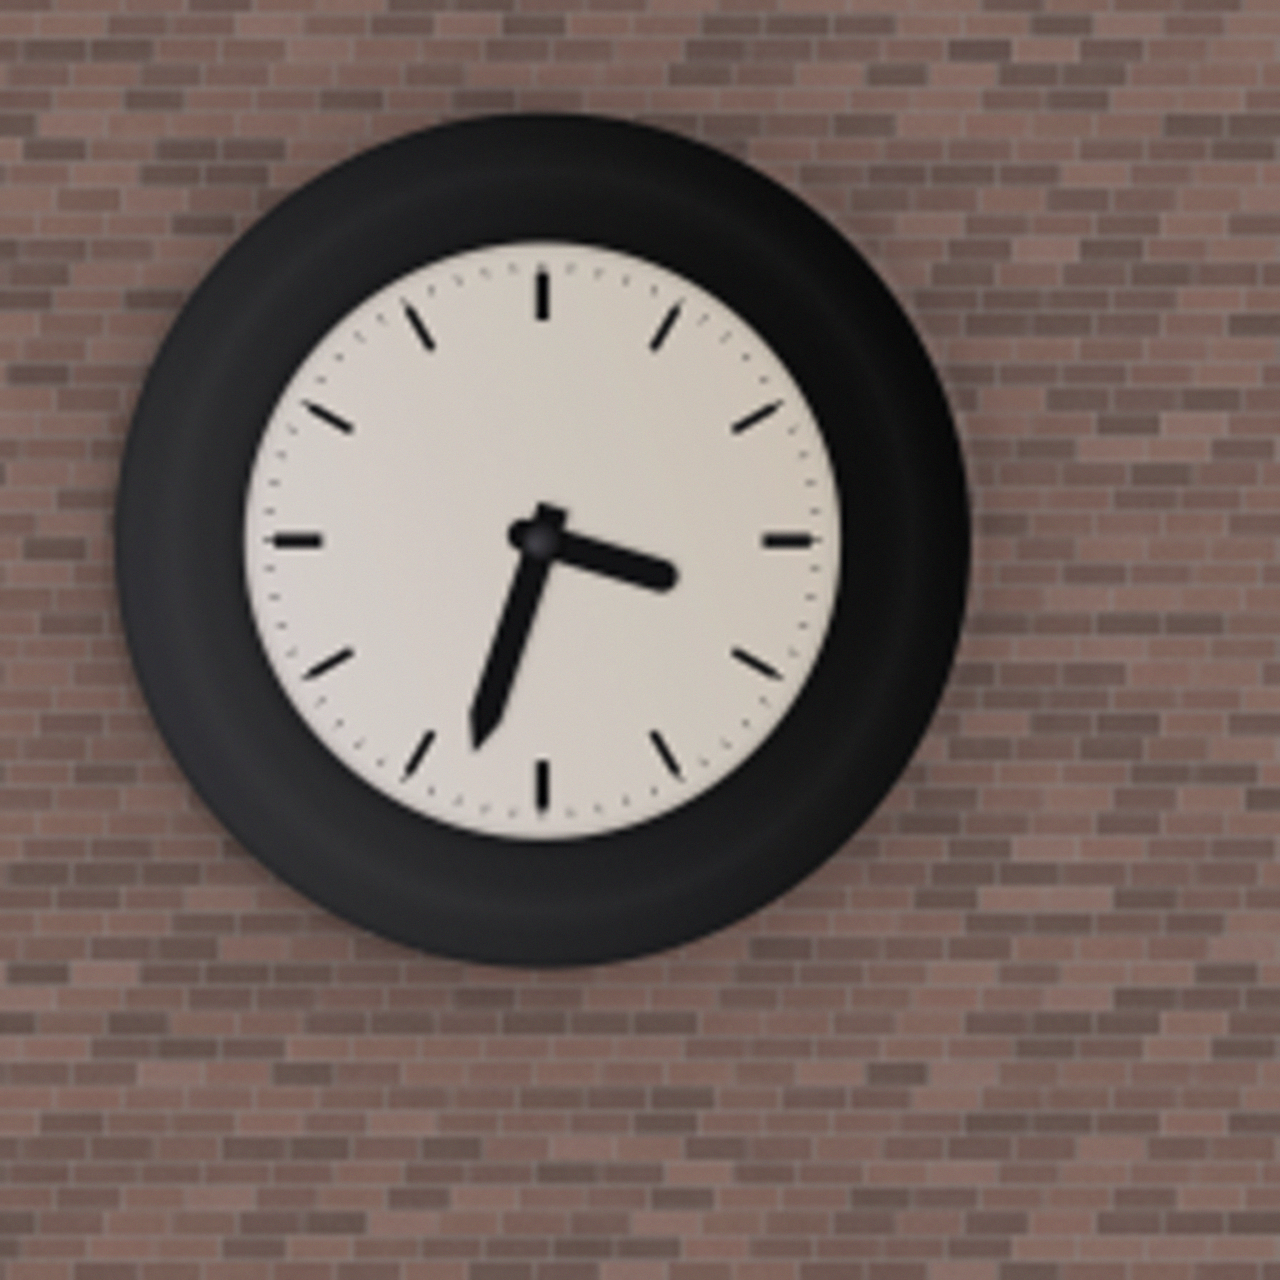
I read 3.33
